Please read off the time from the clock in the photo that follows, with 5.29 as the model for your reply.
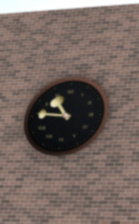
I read 10.46
